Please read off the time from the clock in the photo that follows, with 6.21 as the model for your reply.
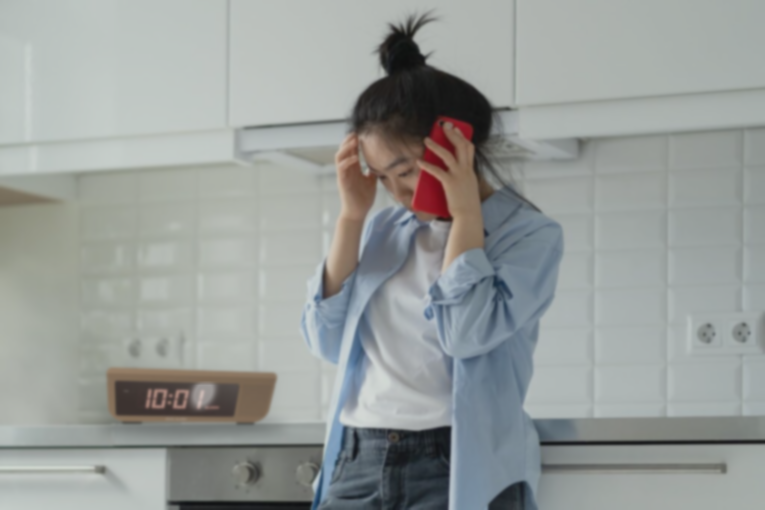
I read 10.01
